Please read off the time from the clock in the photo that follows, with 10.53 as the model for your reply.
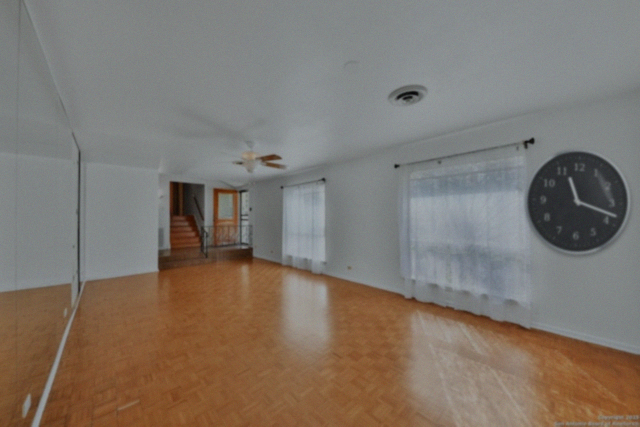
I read 11.18
